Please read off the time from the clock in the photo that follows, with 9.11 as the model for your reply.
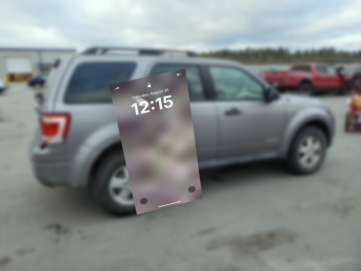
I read 12.15
